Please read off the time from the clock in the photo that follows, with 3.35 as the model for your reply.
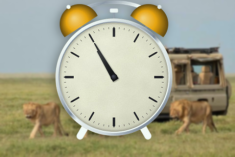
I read 10.55
